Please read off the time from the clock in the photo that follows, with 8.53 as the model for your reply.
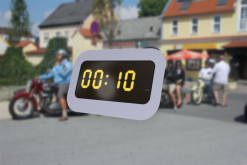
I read 0.10
